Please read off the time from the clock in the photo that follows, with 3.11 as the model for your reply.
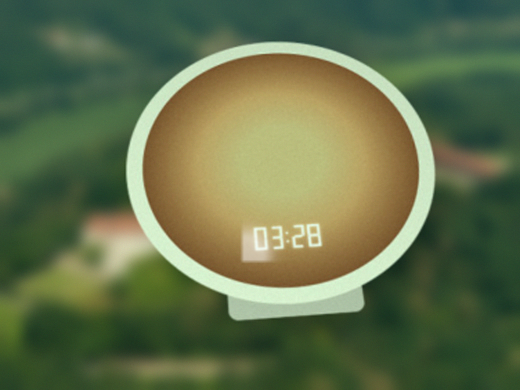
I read 3.28
